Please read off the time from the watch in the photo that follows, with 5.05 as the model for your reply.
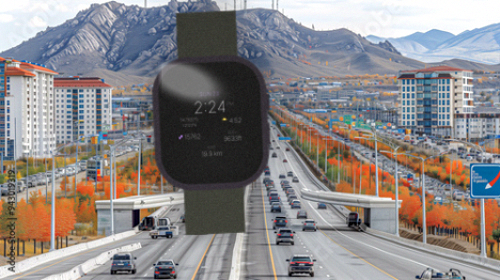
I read 2.24
